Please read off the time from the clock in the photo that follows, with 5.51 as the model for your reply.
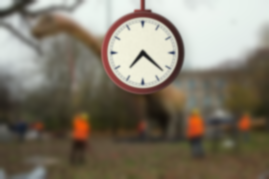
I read 7.22
